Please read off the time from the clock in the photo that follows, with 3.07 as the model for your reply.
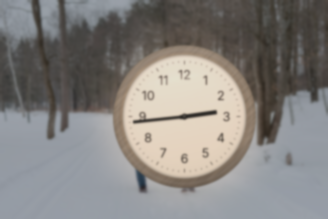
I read 2.44
